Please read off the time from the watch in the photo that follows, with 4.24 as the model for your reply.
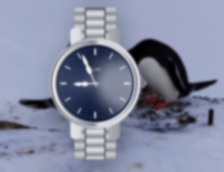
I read 8.56
